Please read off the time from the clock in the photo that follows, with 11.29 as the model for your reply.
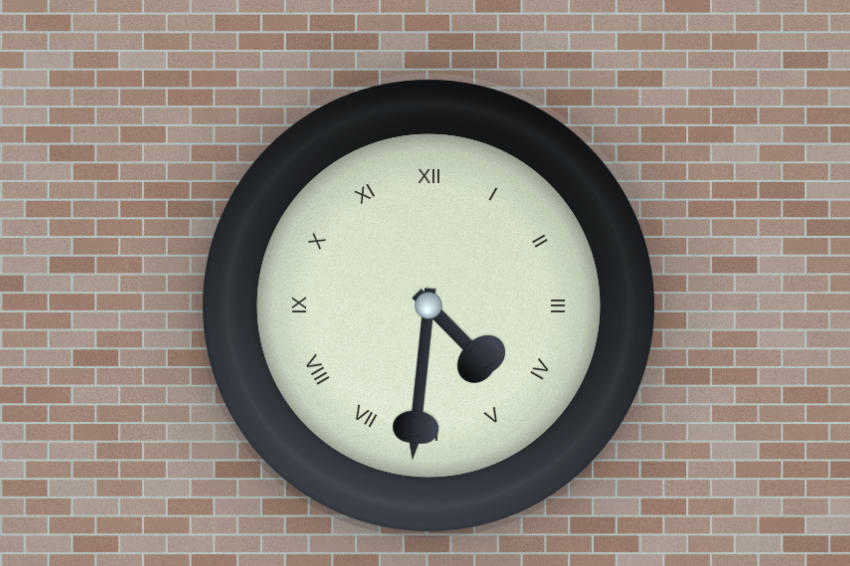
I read 4.31
